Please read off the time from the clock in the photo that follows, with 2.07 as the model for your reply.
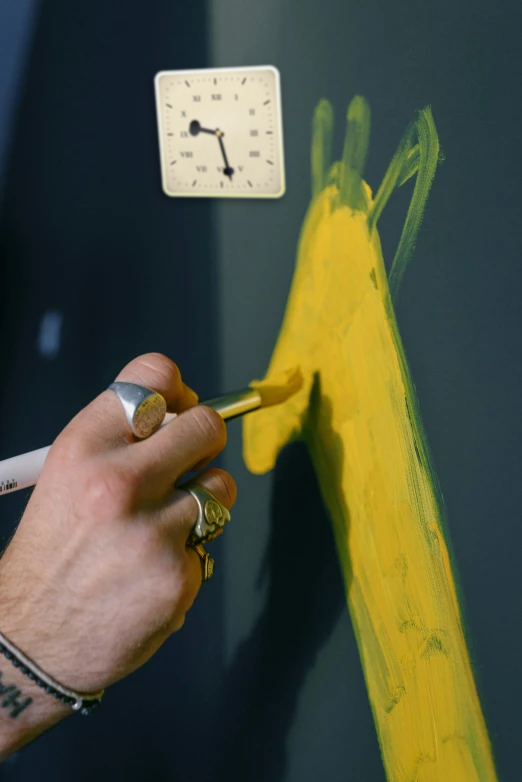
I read 9.28
